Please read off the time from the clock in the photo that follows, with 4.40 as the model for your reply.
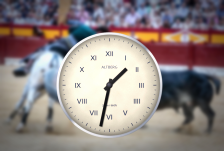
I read 1.32
